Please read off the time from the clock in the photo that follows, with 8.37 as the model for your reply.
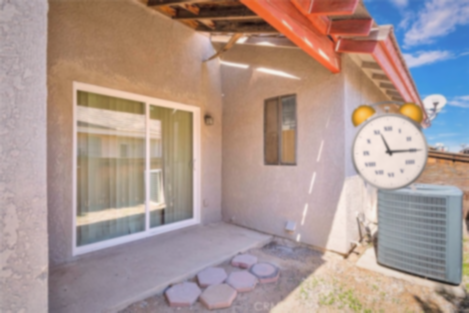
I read 11.15
